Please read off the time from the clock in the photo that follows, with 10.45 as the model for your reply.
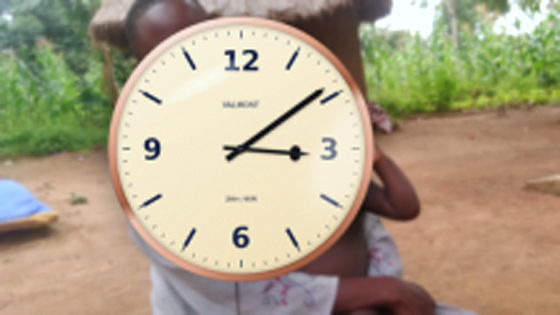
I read 3.09
